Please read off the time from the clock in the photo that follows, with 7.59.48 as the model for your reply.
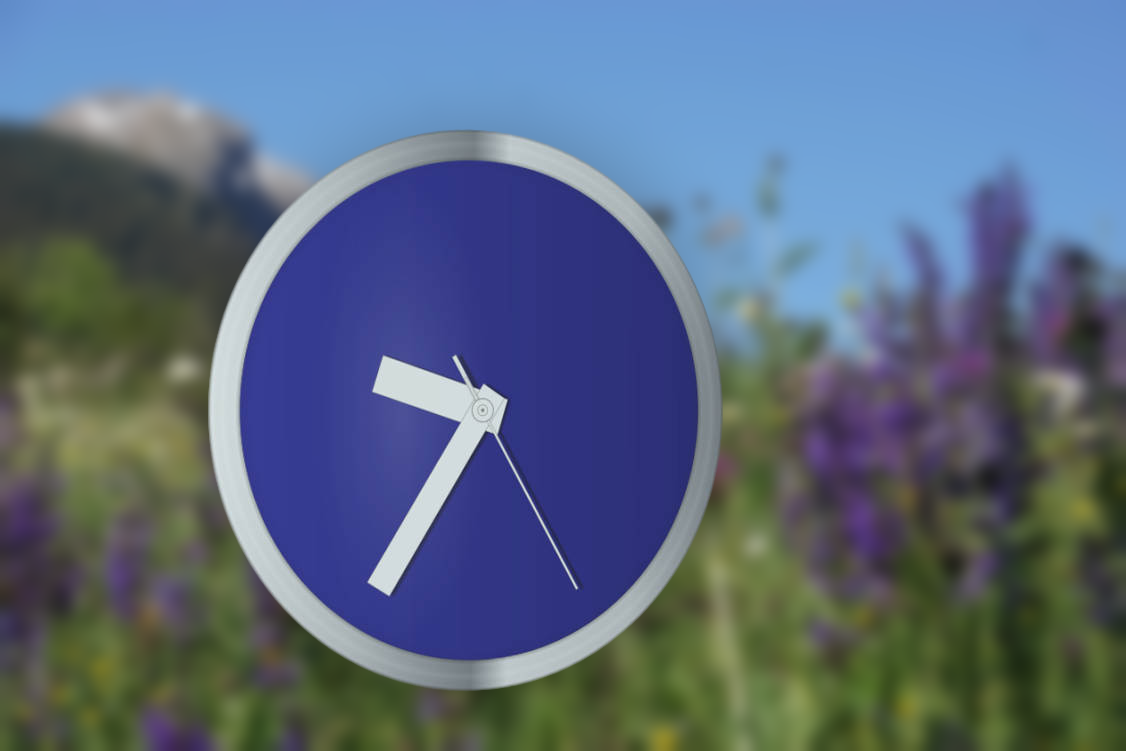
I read 9.35.25
